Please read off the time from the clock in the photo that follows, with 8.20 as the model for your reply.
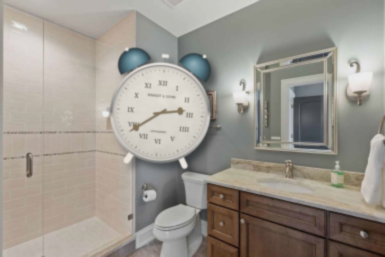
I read 2.39
